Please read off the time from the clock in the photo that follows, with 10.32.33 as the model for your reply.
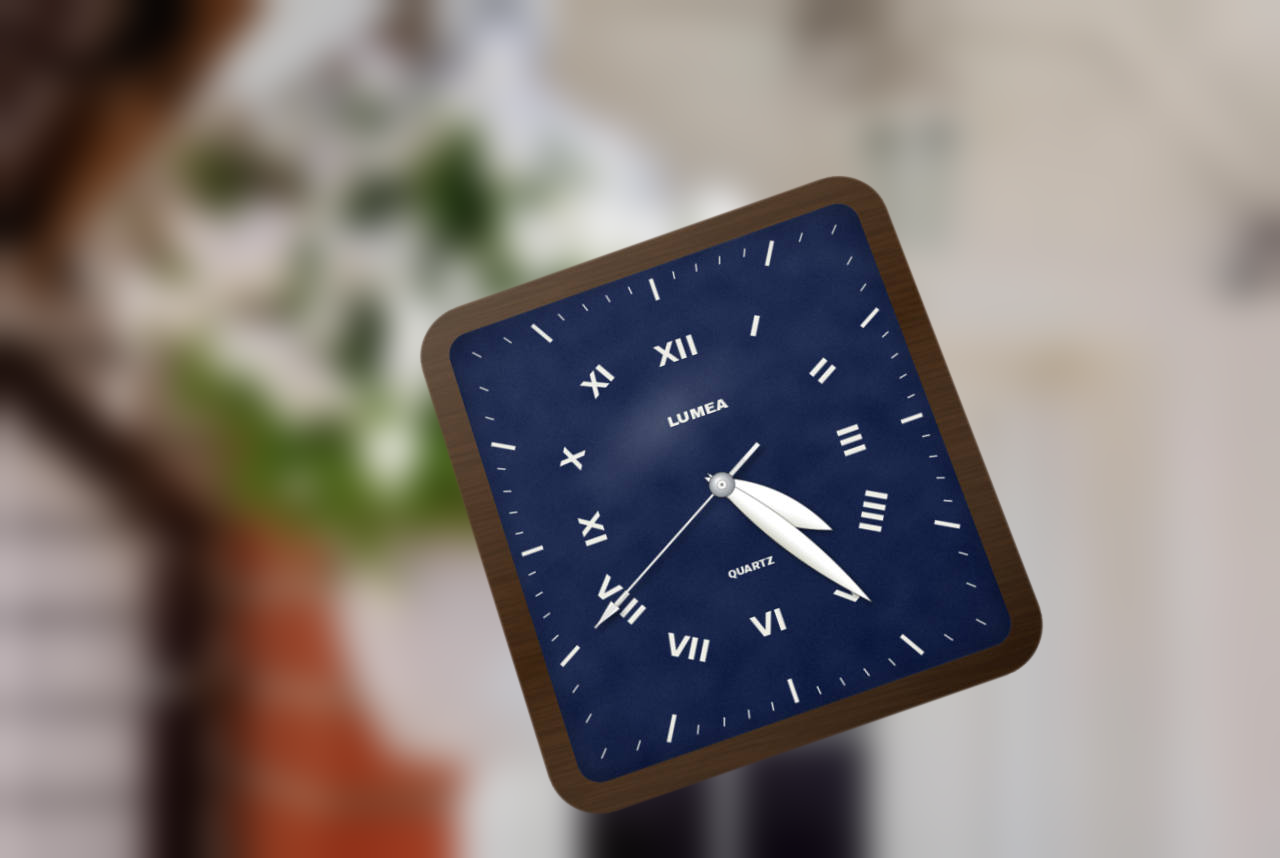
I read 4.24.40
